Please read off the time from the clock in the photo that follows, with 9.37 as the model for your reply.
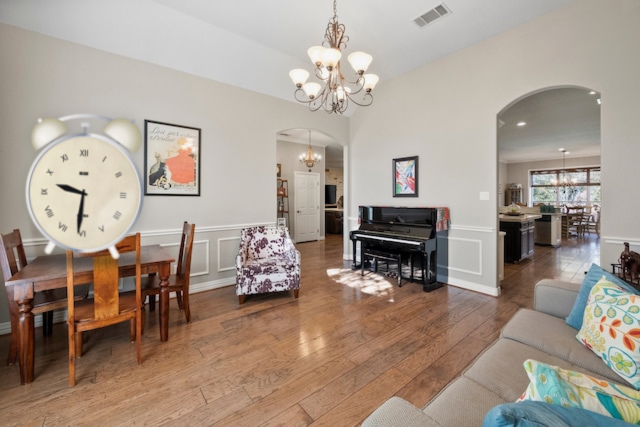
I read 9.31
